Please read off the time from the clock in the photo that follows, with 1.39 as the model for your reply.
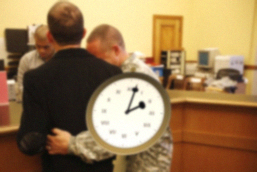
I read 2.02
